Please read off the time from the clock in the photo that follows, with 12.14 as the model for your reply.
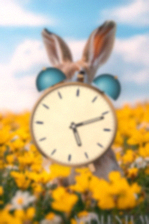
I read 5.11
